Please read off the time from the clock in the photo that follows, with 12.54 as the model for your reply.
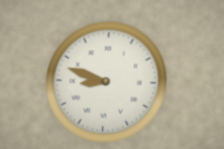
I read 8.48
